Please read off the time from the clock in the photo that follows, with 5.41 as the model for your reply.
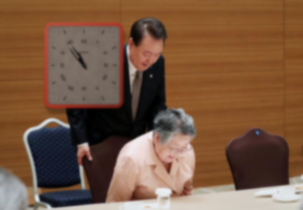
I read 10.54
